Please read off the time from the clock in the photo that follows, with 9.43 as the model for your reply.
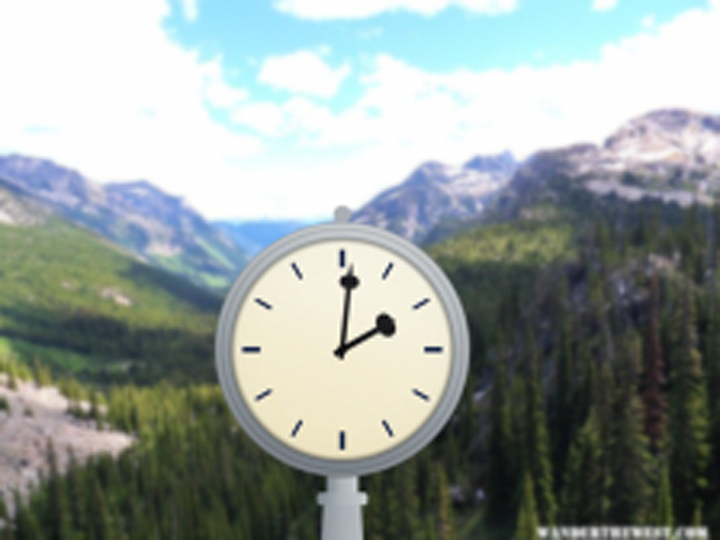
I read 2.01
